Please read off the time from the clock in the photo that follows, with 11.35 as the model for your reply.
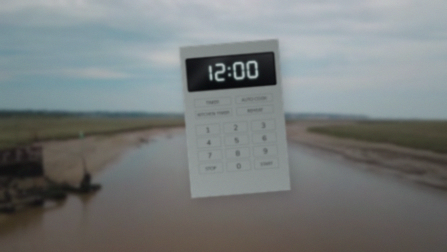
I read 12.00
